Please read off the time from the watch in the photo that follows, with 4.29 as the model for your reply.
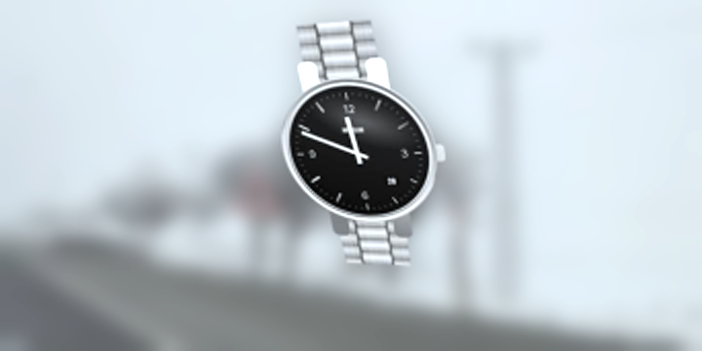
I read 11.49
